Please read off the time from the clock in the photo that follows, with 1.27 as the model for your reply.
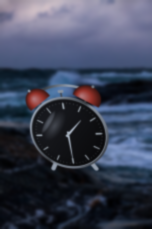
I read 1.30
